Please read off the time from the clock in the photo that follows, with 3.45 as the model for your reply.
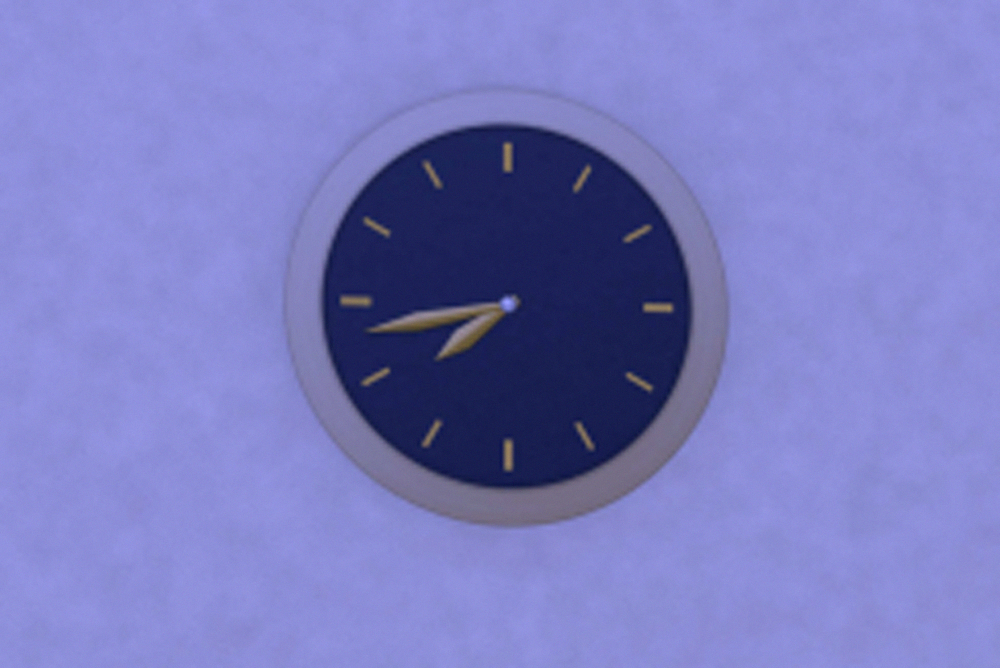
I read 7.43
